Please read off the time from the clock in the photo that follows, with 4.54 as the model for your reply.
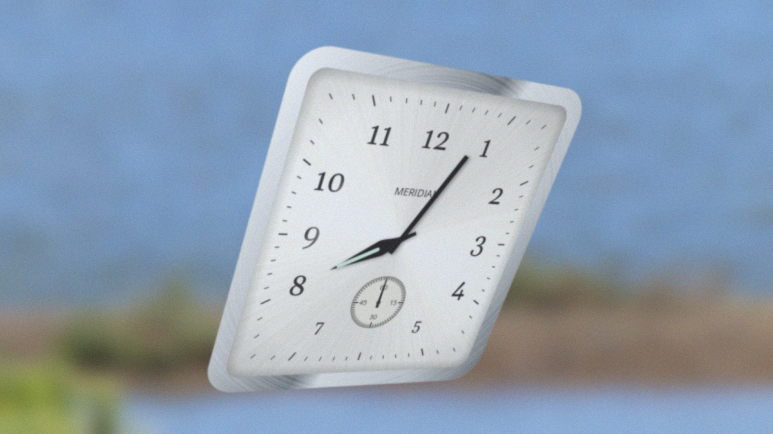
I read 8.04
